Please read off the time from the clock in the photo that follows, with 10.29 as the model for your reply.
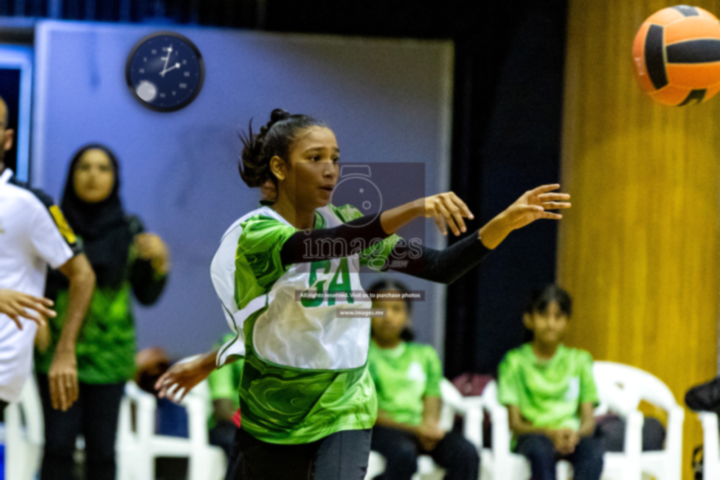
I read 2.02
